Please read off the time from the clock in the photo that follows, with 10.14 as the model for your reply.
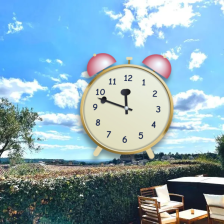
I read 11.48
